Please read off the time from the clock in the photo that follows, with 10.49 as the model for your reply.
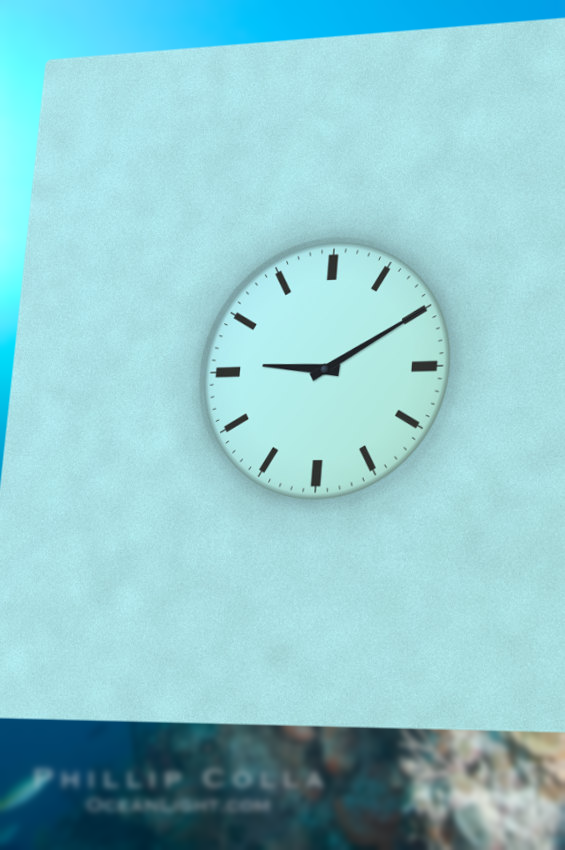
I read 9.10
